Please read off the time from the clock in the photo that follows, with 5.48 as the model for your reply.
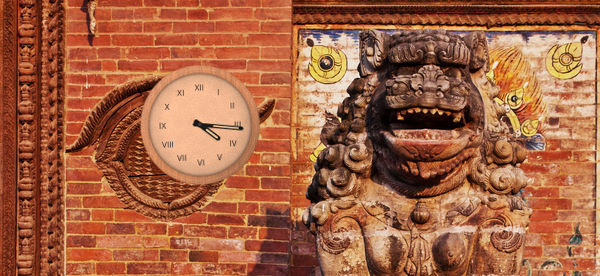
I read 4.16
